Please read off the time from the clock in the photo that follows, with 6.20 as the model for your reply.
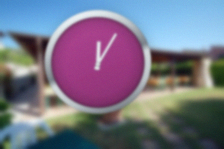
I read 12.05
